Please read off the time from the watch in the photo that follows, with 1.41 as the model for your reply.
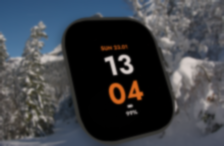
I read 13.04
